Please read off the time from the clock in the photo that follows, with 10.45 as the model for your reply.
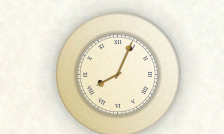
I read 8.04
